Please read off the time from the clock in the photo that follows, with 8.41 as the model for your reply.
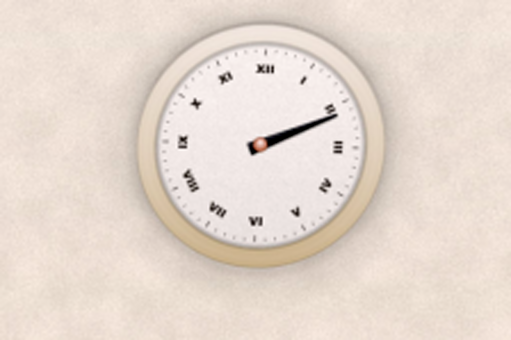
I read 2.11
